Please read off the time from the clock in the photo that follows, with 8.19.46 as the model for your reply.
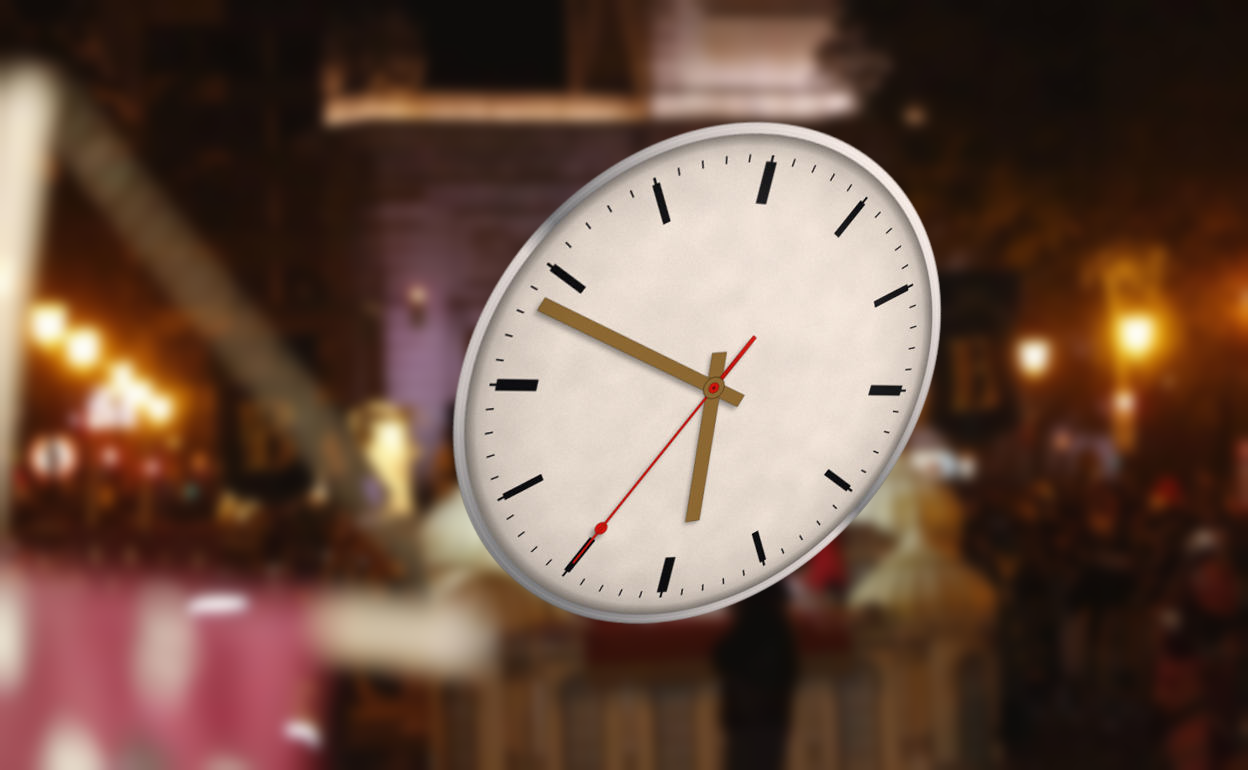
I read 5.48.35
